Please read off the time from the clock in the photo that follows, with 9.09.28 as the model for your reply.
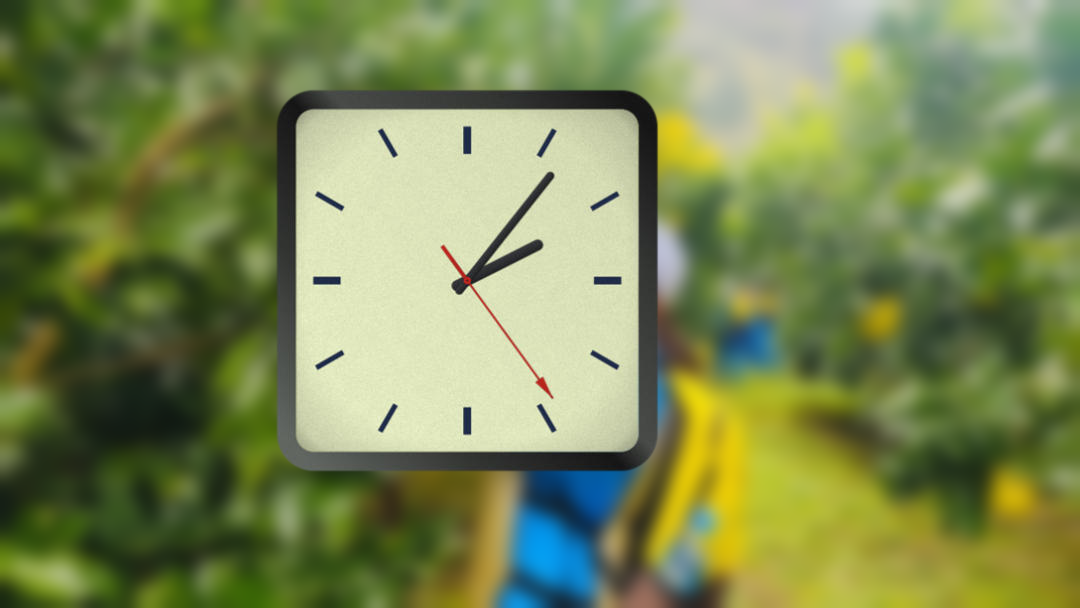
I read 2.06.24
